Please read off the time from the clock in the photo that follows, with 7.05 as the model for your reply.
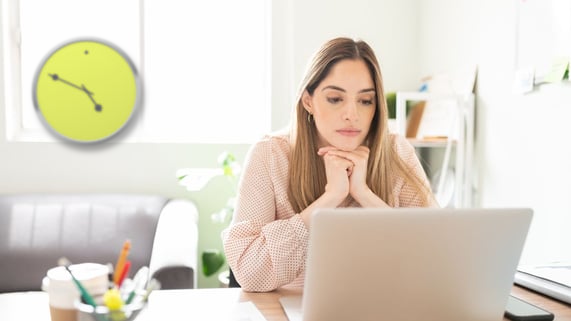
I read 4.49
